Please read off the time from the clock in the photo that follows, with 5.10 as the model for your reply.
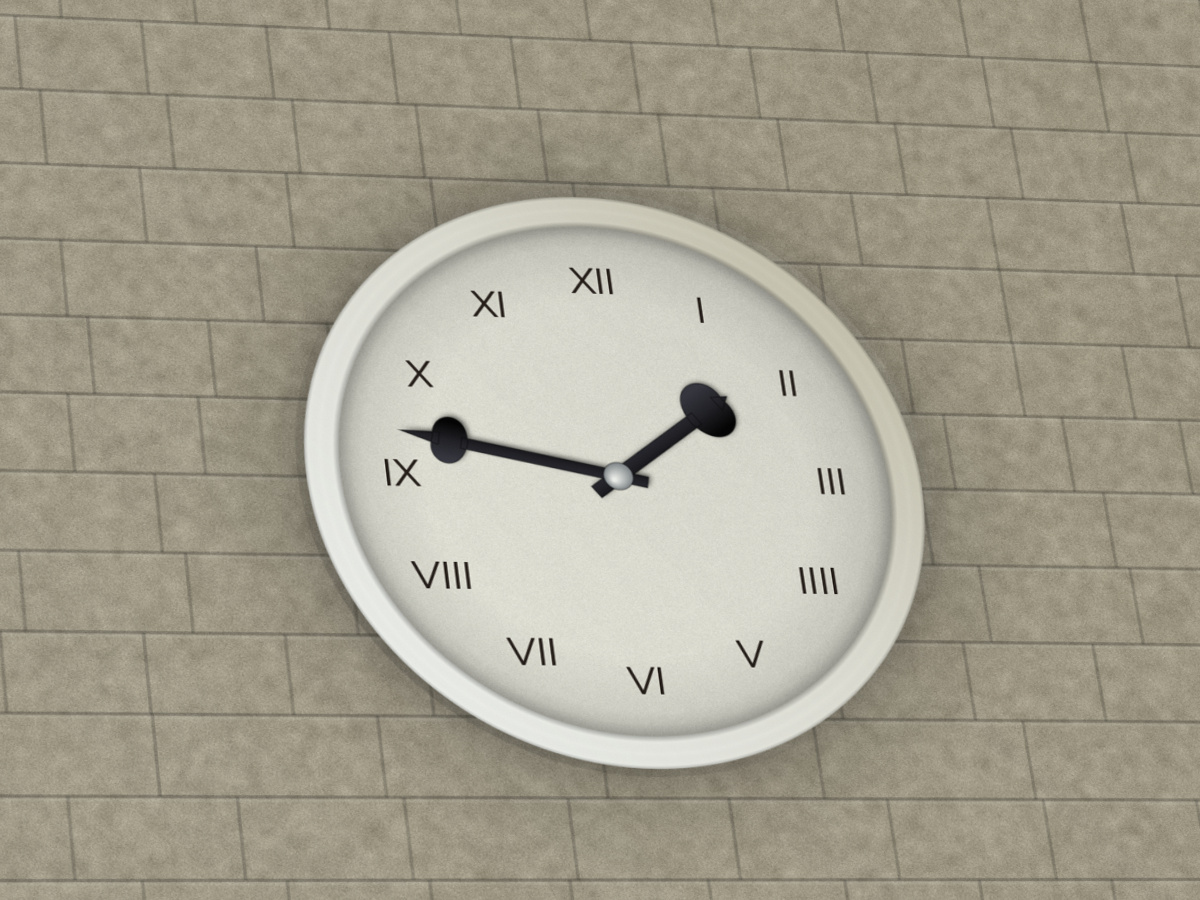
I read 1.47
